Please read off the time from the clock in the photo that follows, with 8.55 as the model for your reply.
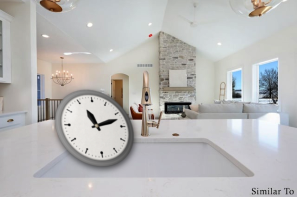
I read 11.12
